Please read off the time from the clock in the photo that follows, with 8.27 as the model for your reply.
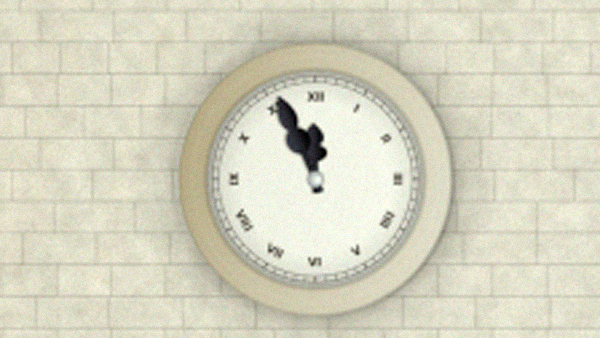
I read 11.56
